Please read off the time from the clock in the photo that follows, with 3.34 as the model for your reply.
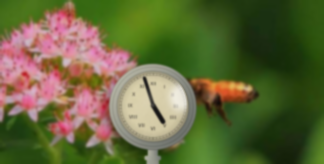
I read 4.57
